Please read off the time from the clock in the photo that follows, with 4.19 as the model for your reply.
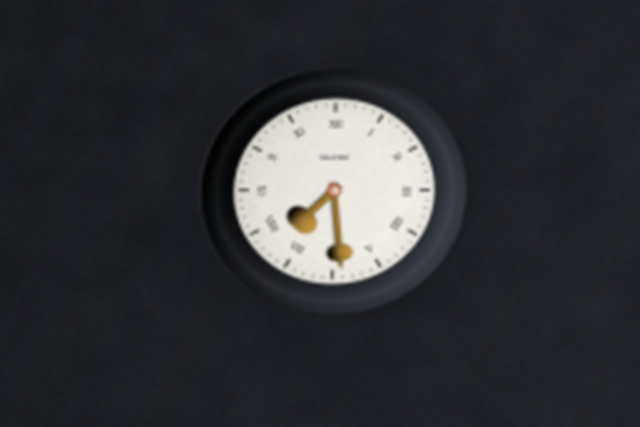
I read 7.29
